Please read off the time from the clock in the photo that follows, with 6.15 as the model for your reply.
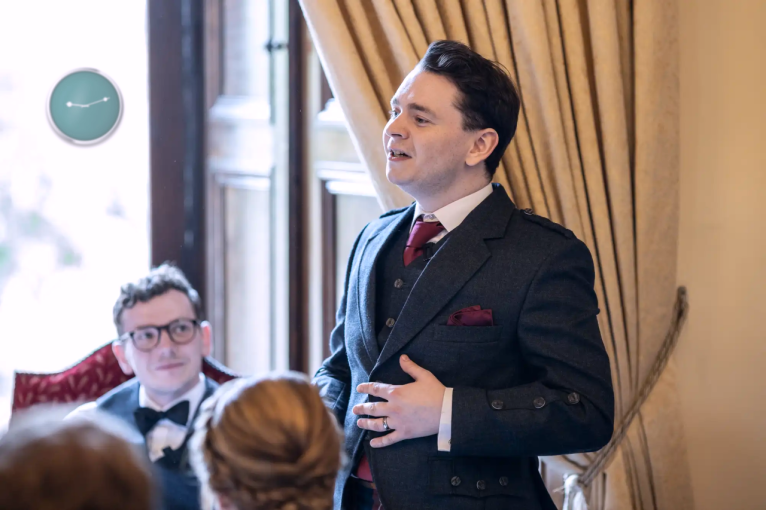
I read 9.12
